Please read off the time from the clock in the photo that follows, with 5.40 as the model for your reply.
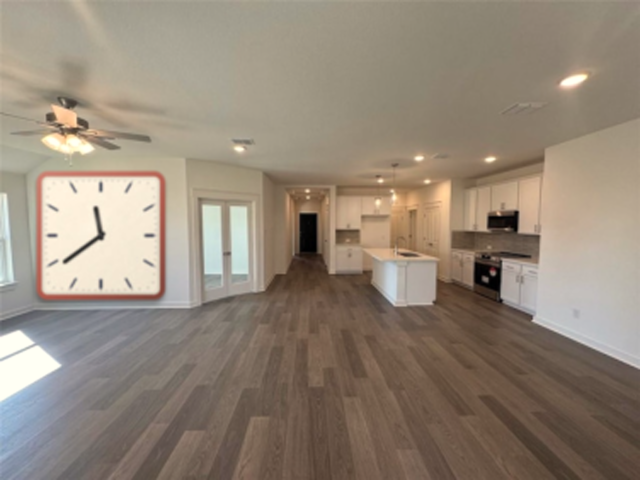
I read 11.39
